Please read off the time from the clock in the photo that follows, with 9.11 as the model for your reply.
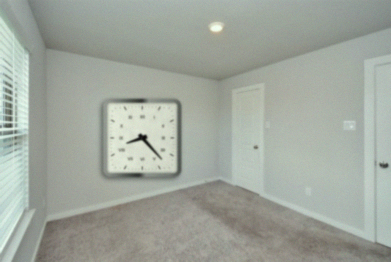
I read 8.23
